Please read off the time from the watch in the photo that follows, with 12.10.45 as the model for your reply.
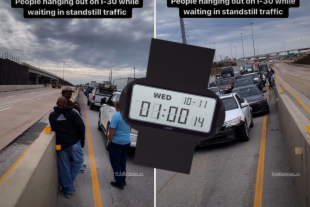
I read 1.00.14
